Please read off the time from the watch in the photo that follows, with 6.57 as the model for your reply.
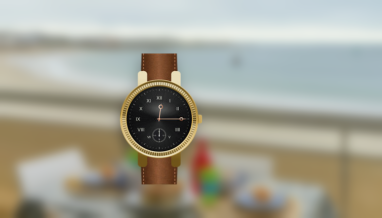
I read 12.15
